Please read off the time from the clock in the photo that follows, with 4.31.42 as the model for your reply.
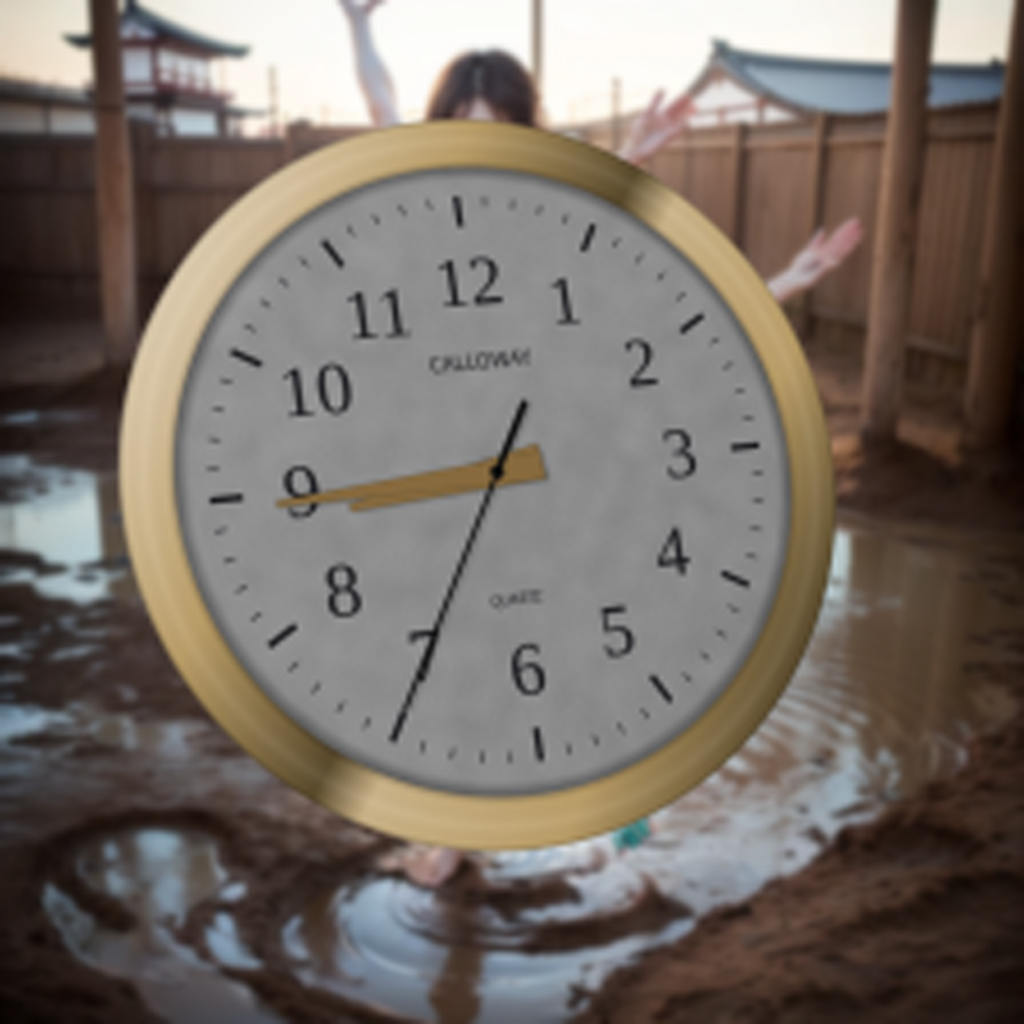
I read 8.44.35
